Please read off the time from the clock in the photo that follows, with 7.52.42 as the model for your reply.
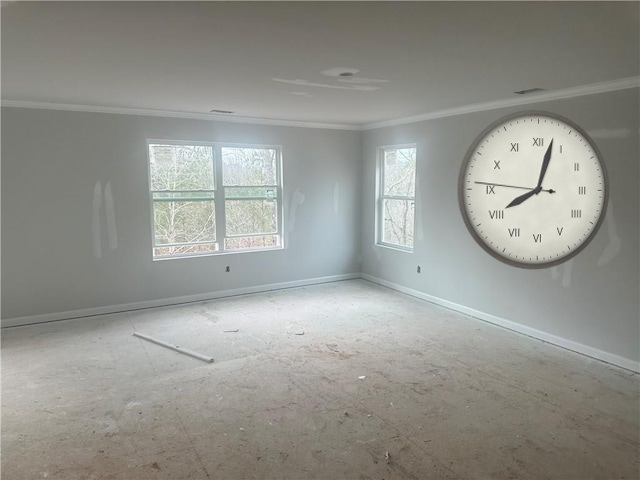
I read 8.02.46
